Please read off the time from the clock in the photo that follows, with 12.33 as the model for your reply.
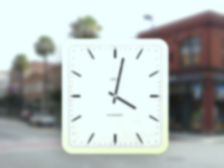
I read 4.02
